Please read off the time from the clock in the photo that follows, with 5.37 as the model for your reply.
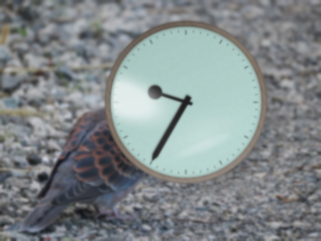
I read 9.35
